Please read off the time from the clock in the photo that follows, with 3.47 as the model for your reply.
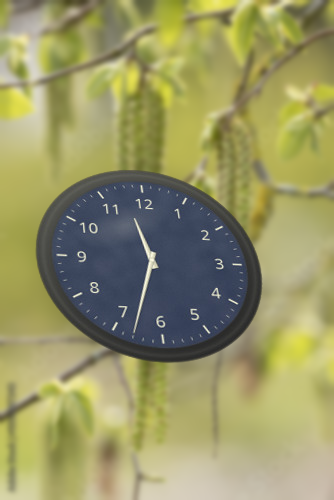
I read 11.33
